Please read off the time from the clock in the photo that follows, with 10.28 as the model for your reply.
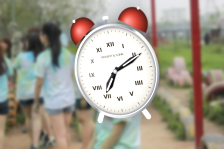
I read 7.11
